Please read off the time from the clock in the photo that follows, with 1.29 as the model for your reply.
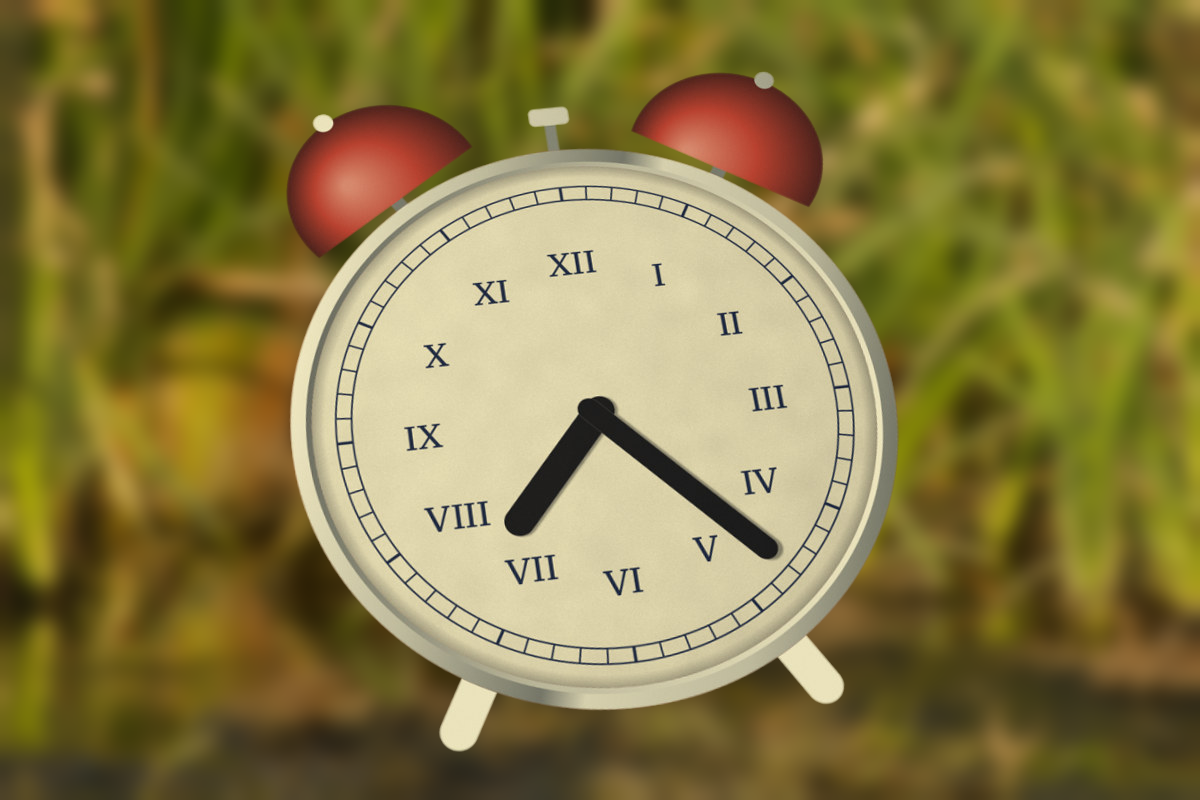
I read 7.23
